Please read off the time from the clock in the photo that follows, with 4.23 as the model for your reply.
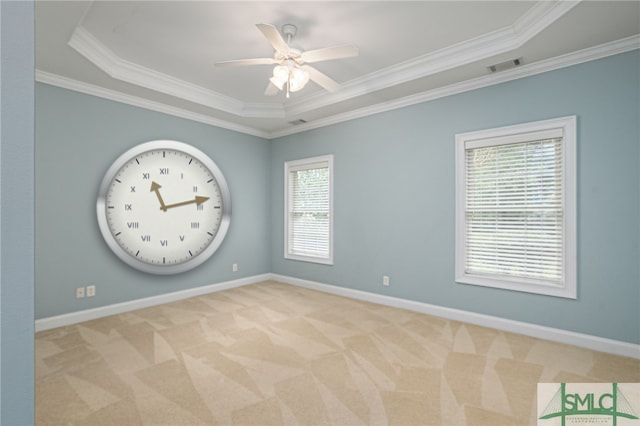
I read 11.13
